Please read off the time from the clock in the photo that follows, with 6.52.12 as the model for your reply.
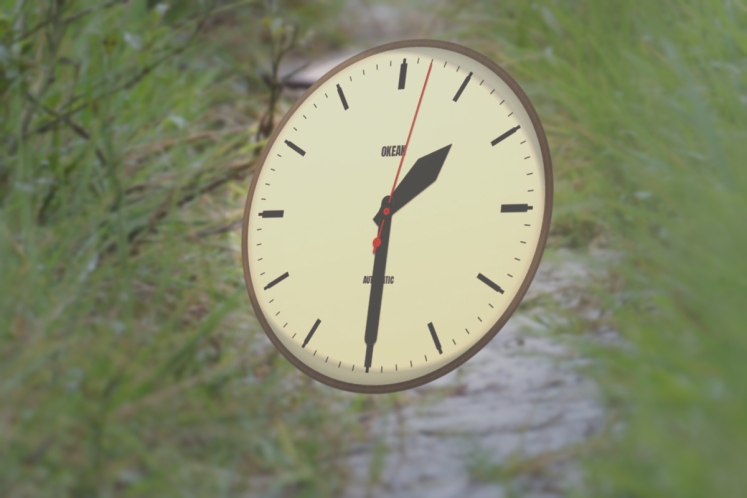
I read 1.30.02
